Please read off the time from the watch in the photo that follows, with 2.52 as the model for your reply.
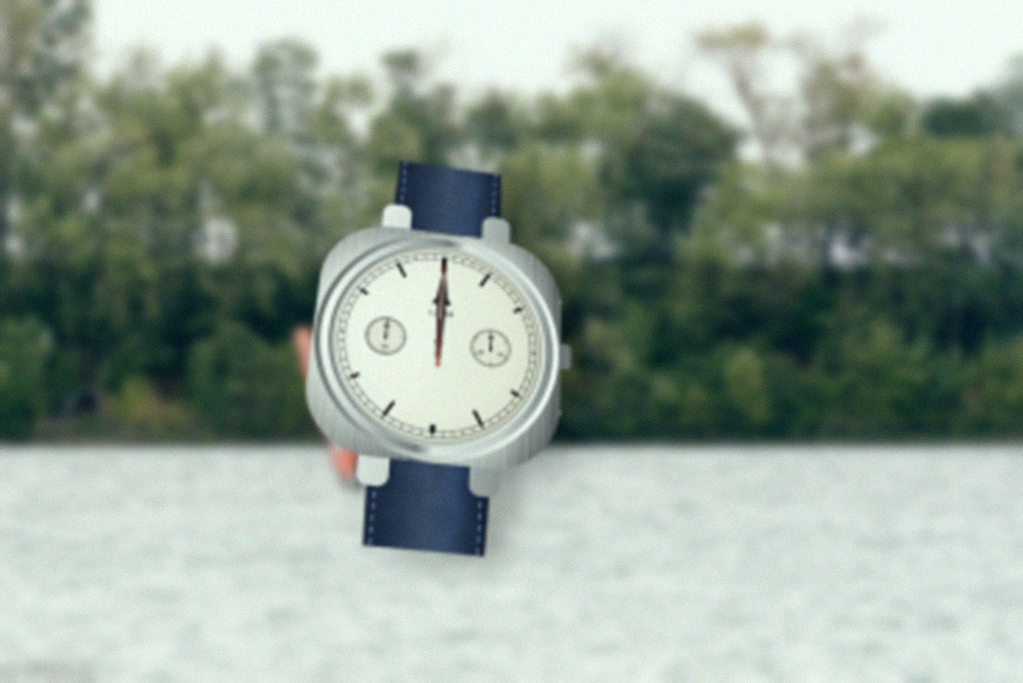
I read 12.00
